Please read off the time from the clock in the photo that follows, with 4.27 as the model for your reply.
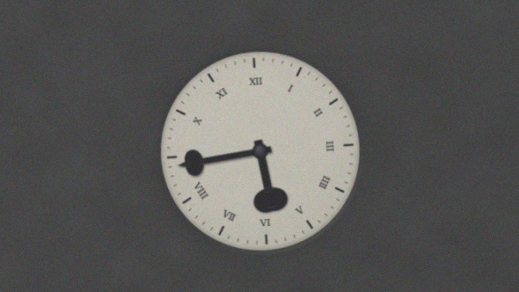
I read 5.44
